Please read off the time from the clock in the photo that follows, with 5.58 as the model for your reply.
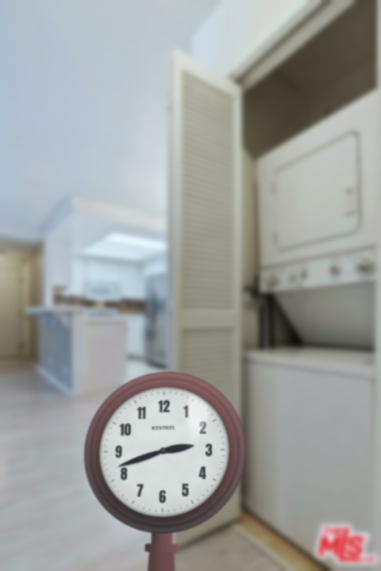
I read 2.42
